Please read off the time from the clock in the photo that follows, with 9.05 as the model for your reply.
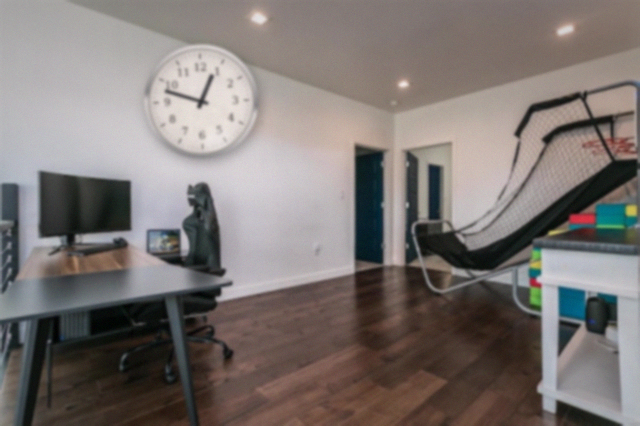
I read 12.48
